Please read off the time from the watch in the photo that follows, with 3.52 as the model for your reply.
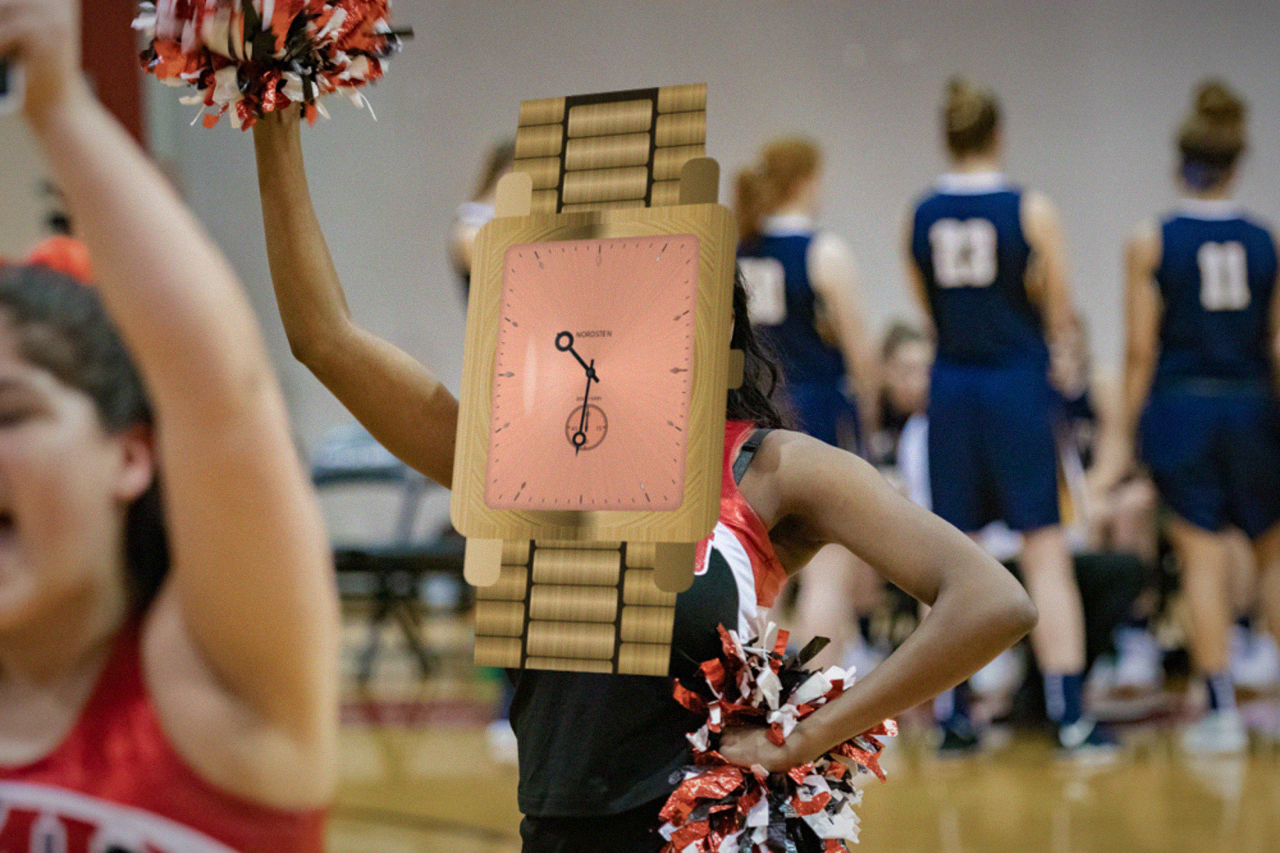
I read 10.31
